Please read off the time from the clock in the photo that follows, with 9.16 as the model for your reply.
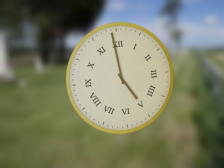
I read 4.59
